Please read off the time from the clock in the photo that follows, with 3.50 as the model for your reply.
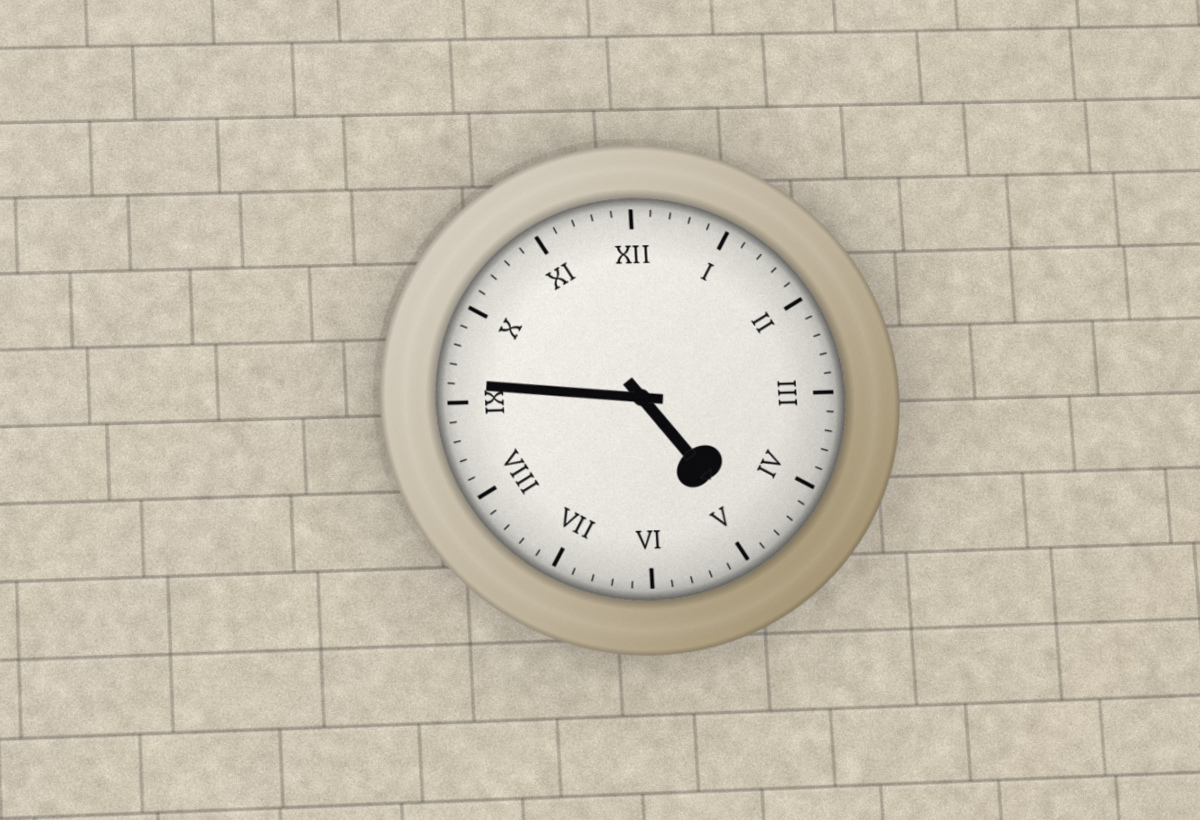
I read 4.46
